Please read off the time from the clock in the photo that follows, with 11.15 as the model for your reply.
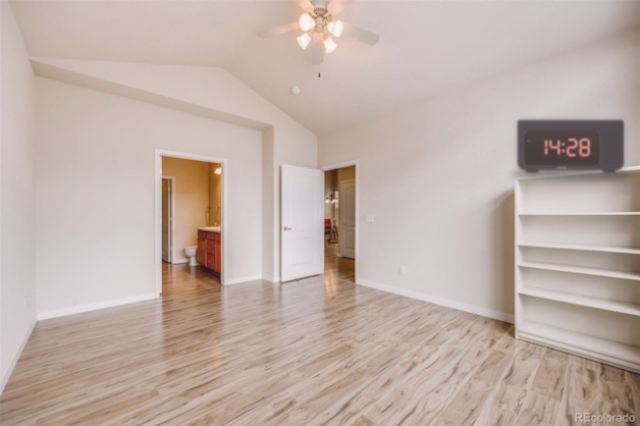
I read 14.28
